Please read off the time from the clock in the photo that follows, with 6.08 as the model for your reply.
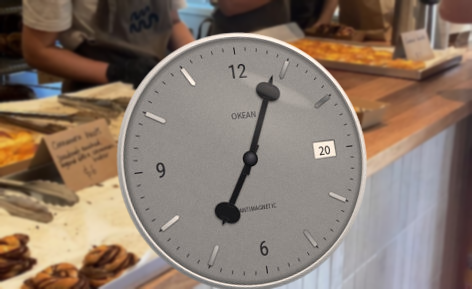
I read 7.04
